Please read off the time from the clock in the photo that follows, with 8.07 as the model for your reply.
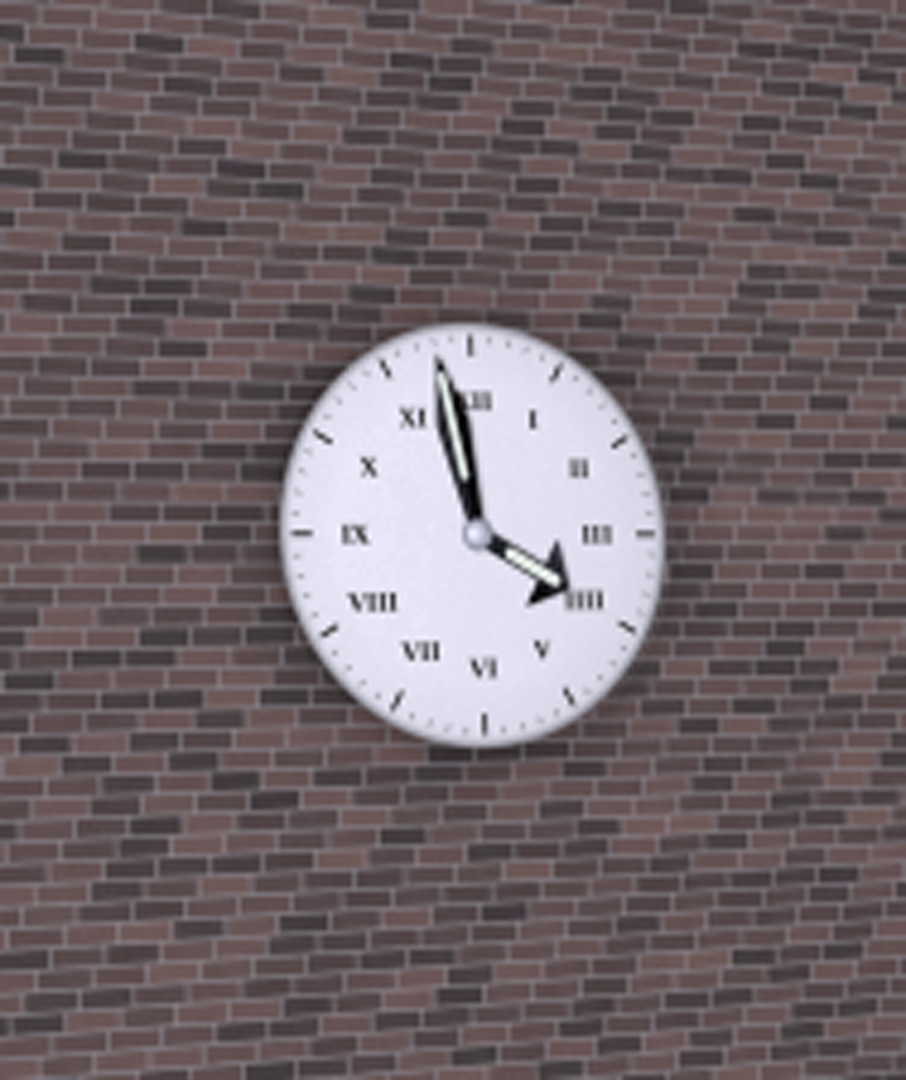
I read 3.58
